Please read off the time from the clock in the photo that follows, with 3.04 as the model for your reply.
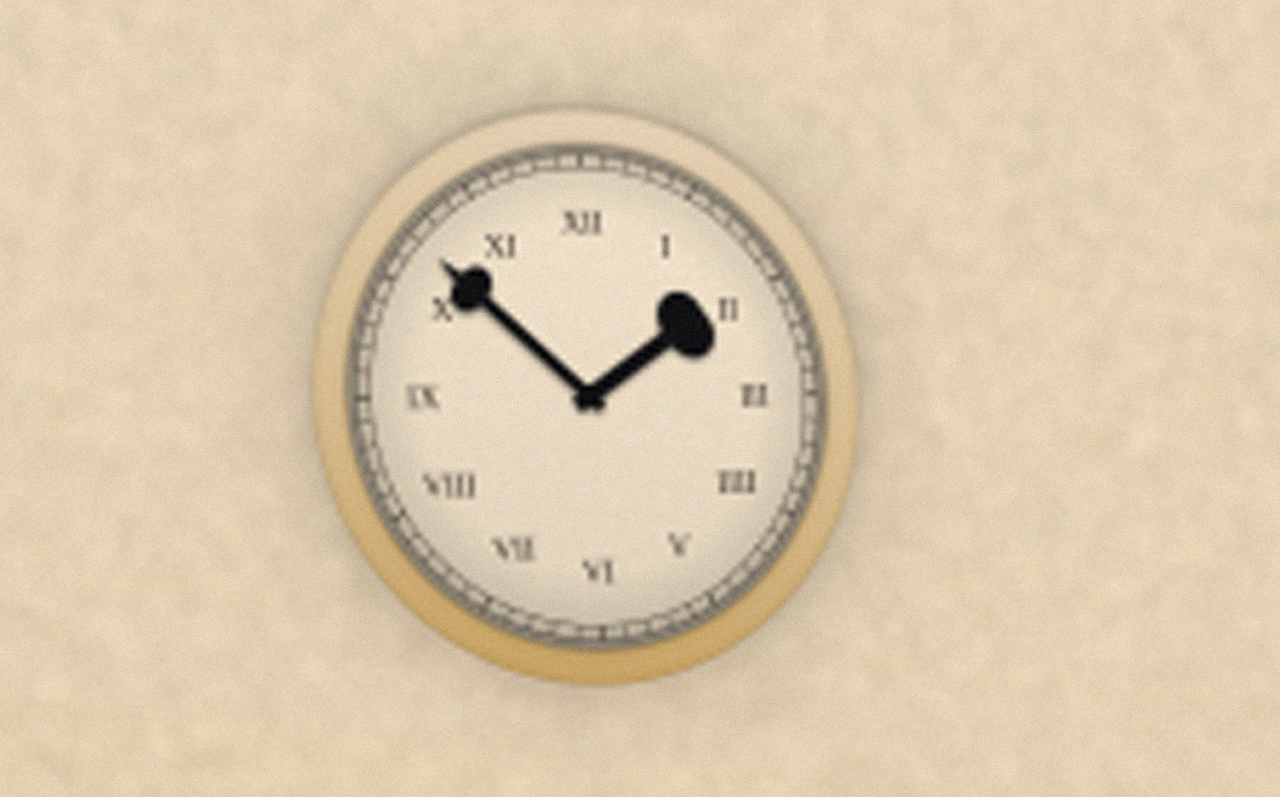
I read 1.52
